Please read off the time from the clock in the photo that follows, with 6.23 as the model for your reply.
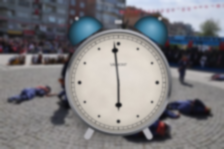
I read 5.59
